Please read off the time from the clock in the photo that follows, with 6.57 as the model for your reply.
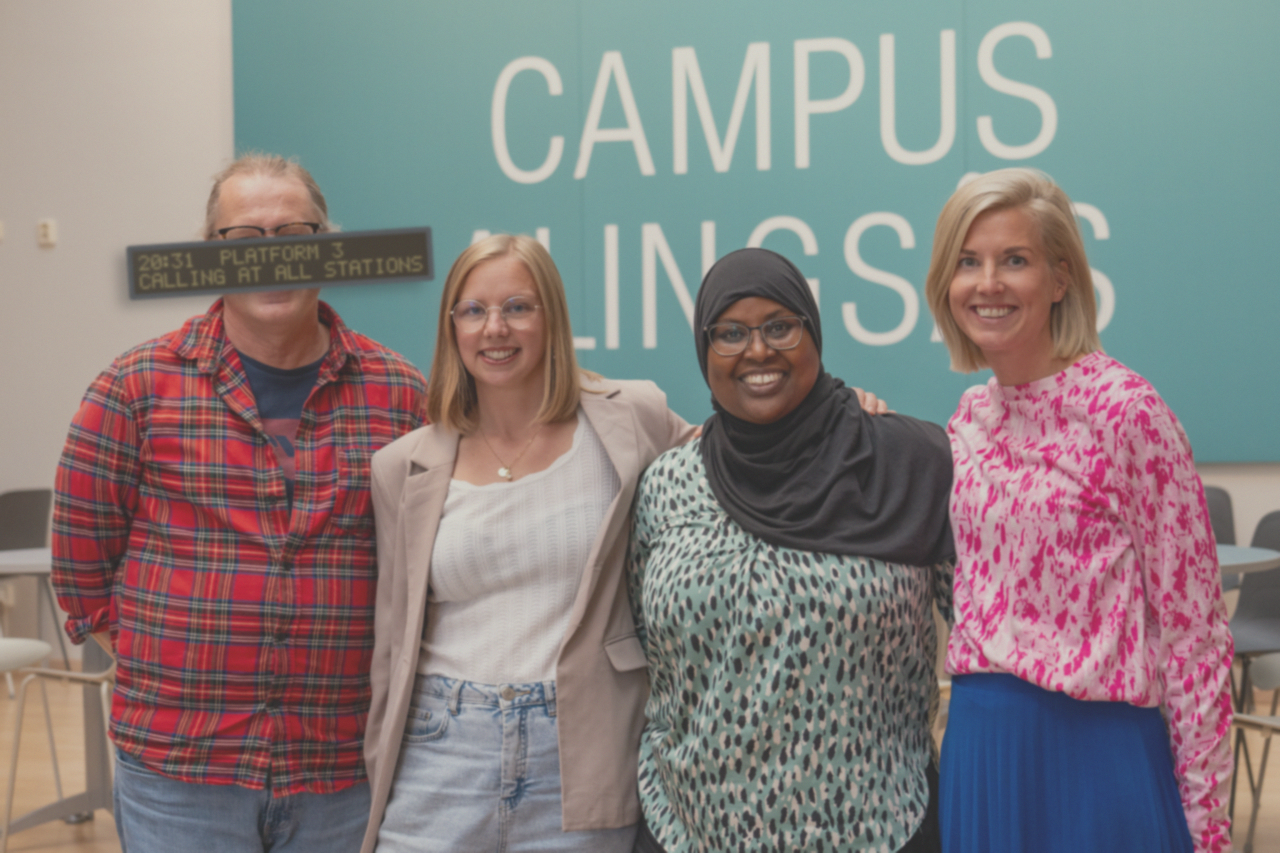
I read 20.31
